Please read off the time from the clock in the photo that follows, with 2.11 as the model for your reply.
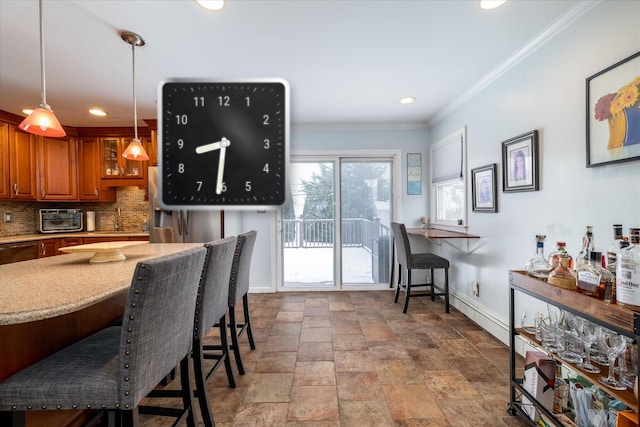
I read 8.31
